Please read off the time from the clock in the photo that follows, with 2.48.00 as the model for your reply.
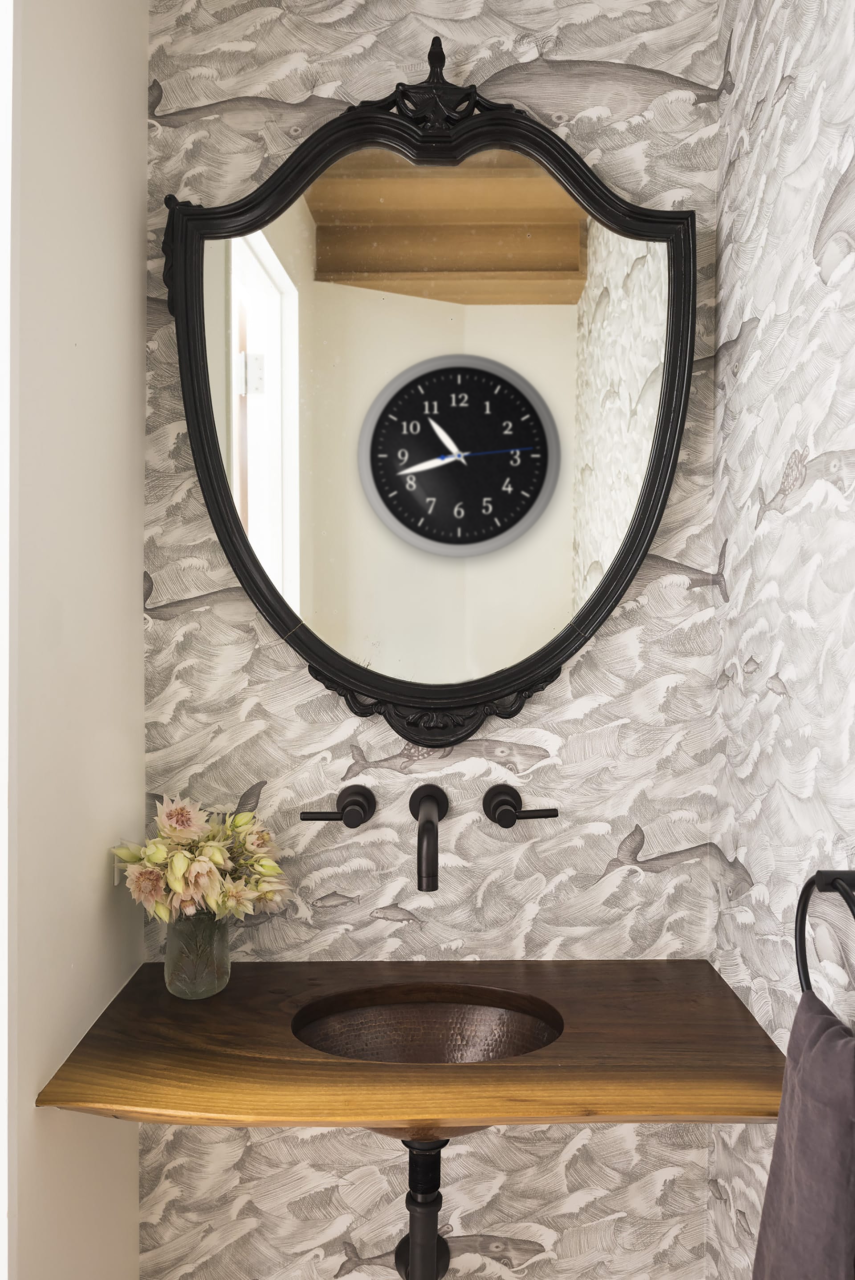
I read 10.42.14
